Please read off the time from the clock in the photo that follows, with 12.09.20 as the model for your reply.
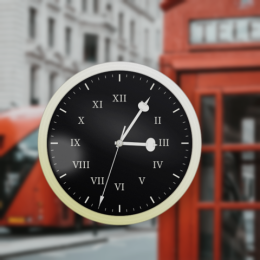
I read 3.05.33
